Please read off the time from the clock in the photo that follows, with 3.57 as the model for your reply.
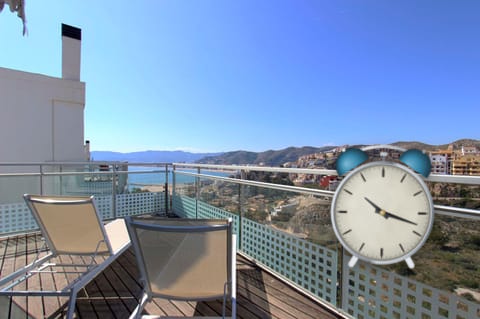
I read 10.18
